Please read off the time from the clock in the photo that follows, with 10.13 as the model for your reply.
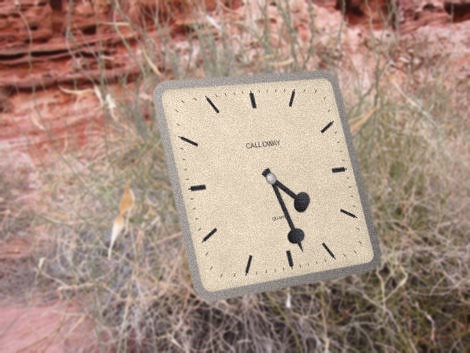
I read 4.28
